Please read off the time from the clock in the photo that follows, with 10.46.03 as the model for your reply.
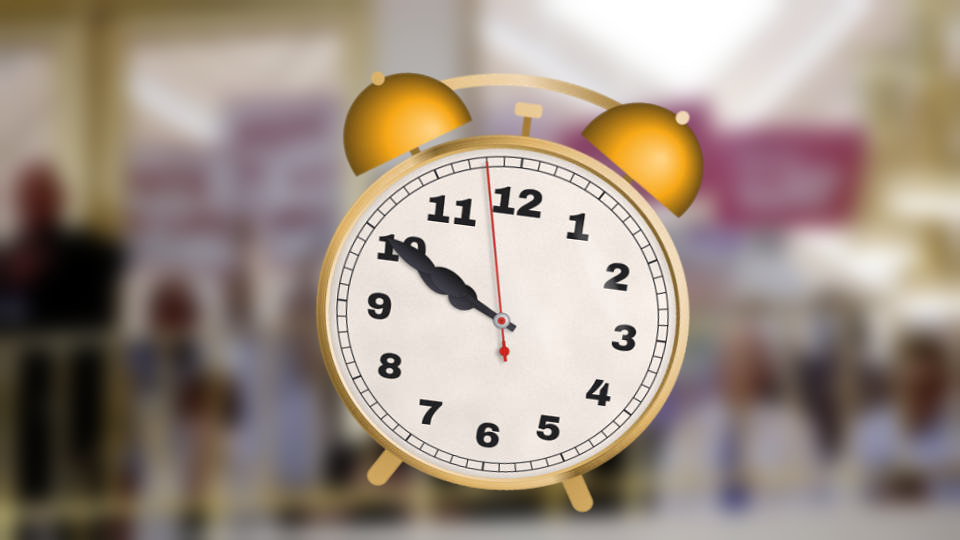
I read 9.49.58
